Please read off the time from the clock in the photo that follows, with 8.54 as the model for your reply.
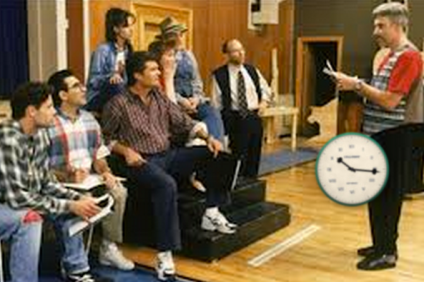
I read 10.16
